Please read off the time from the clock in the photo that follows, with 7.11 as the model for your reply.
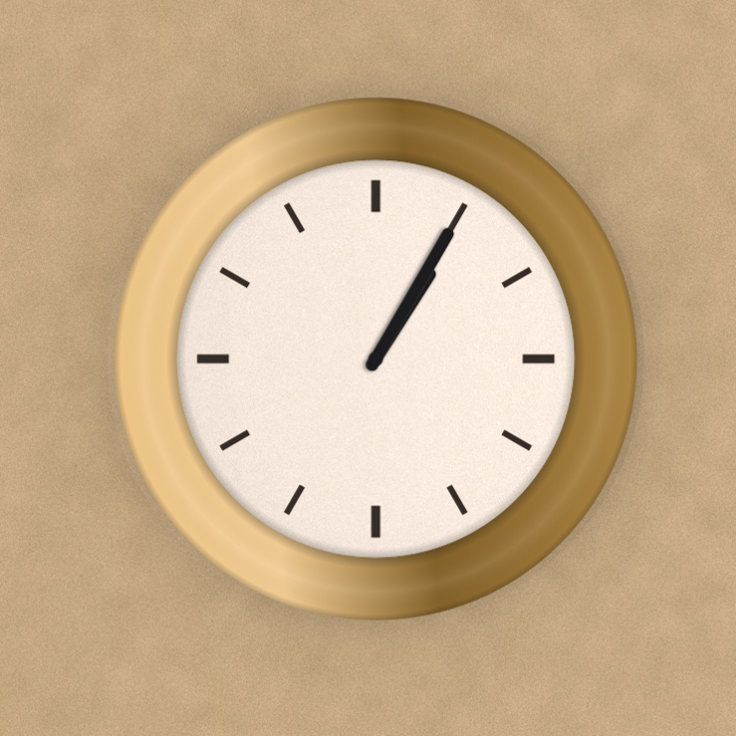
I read 1.05
